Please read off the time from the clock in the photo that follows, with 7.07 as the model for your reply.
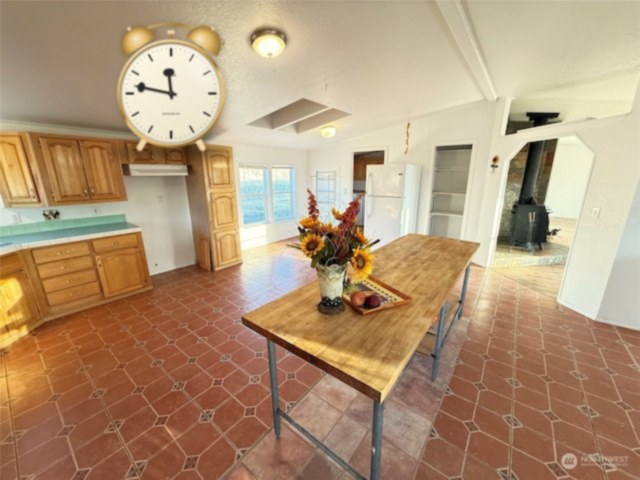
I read 11.47
